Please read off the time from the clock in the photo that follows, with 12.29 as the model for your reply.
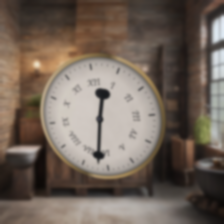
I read 12.32
